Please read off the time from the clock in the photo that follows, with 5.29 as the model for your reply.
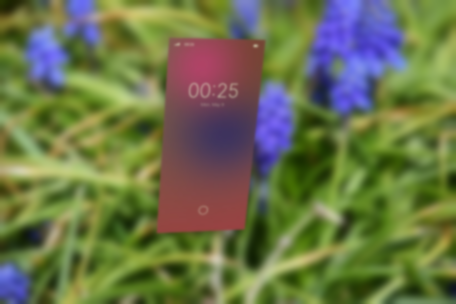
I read 0.25
